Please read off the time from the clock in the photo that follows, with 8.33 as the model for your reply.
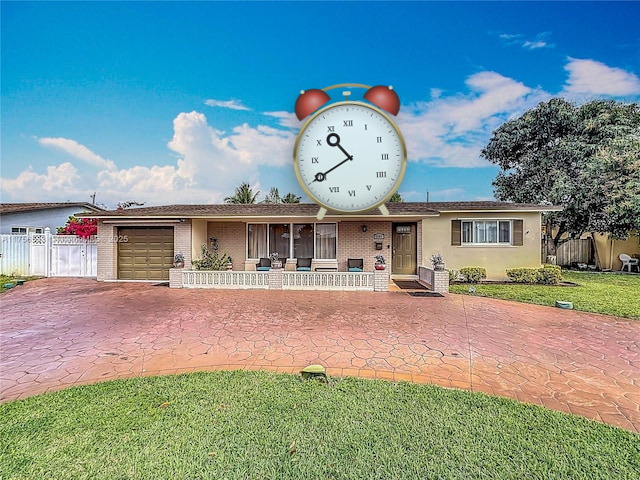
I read 10.40
